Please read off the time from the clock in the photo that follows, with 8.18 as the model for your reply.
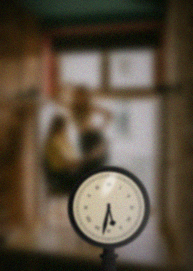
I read 5.32
